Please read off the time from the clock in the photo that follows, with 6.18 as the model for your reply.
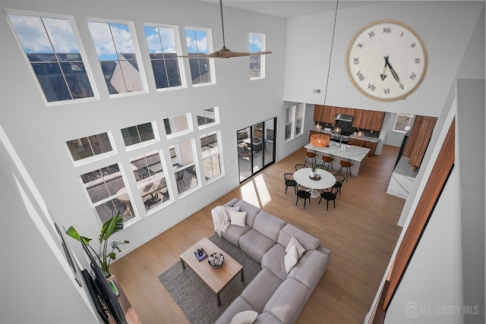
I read 6.25
